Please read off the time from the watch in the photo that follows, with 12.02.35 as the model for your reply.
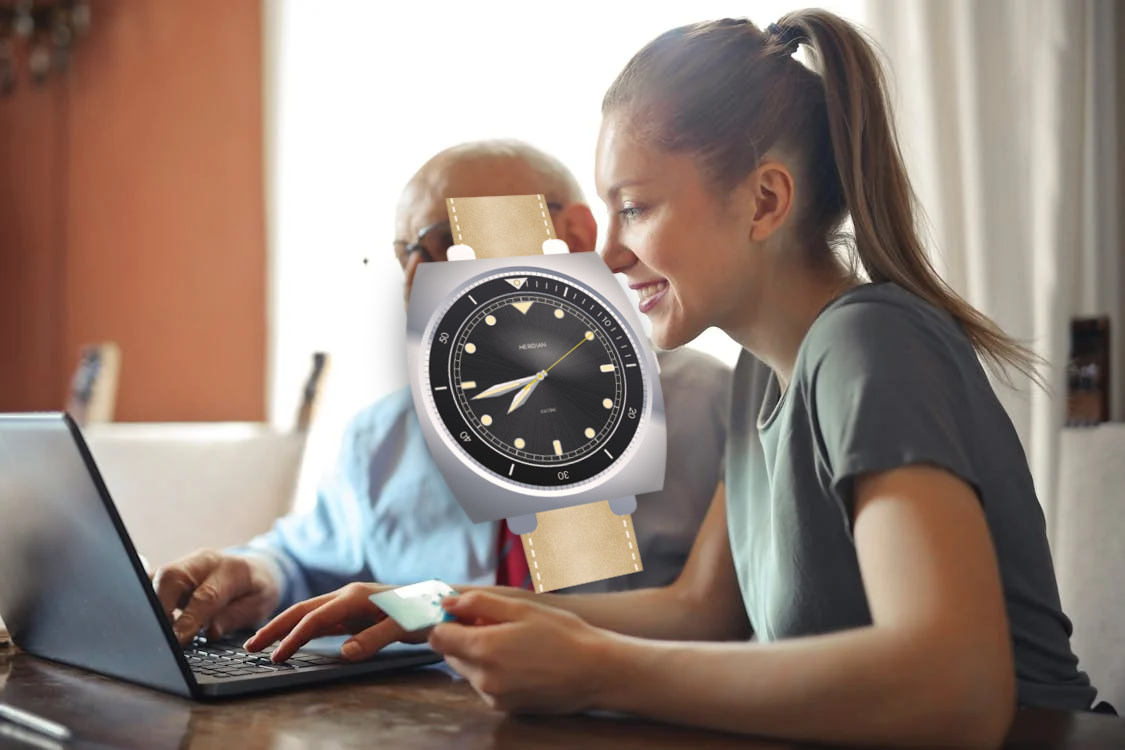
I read 7.43.10
